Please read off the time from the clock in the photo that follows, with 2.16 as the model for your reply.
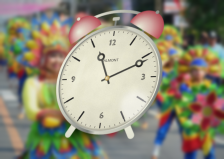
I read 11.11
